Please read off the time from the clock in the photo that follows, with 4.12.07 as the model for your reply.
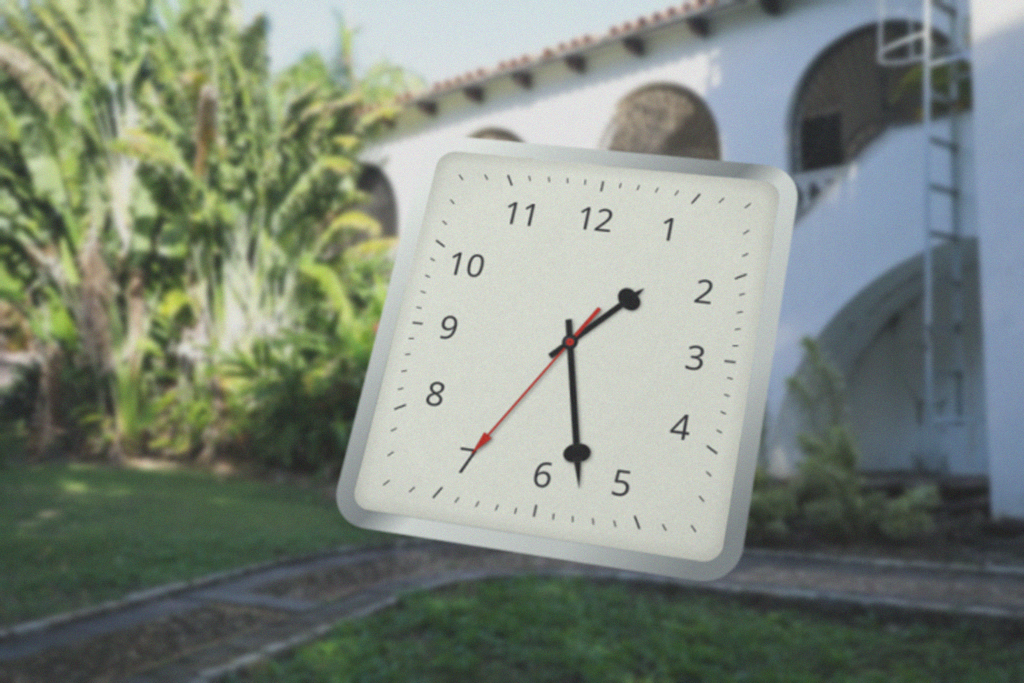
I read 1.27.35
